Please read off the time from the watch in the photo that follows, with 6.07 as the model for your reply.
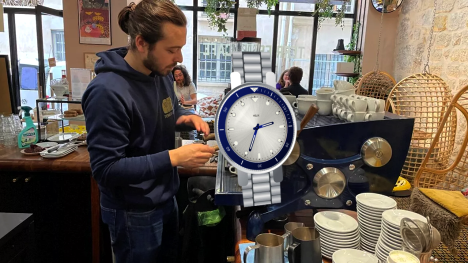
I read 2.34
